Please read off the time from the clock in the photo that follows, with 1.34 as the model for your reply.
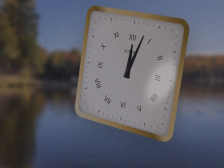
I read 12.03
